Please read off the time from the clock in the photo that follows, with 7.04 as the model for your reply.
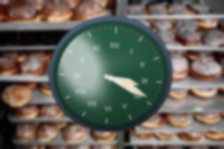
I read 3.19
